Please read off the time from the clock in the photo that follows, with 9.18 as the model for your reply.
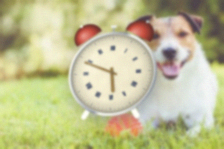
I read 5.49
